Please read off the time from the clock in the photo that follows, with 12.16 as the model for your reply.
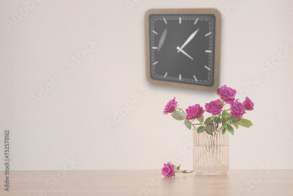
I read 4.07
